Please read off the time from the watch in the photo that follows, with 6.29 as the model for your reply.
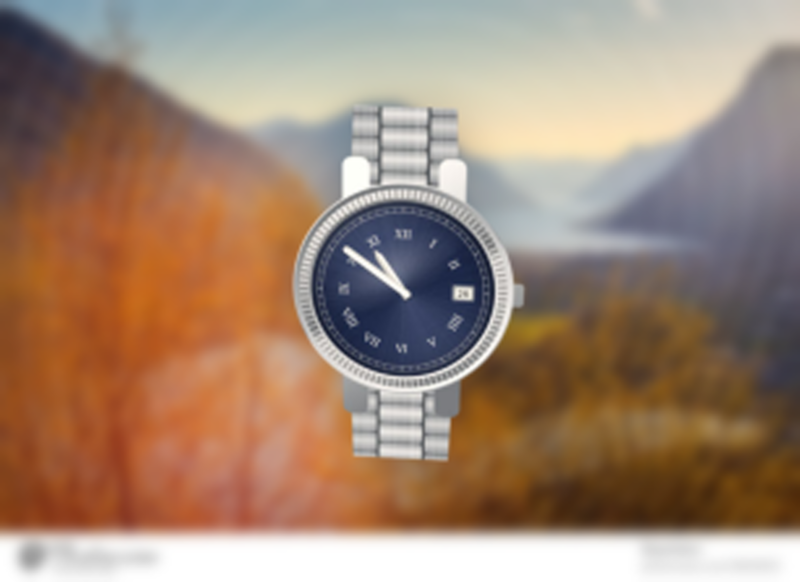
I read 10.51
